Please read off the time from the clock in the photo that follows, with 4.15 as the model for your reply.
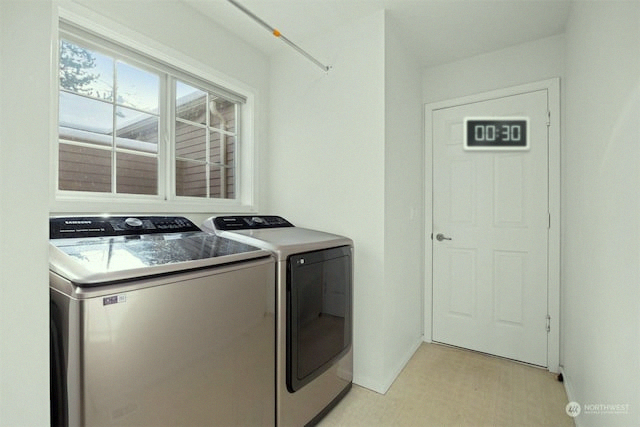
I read 0.30
